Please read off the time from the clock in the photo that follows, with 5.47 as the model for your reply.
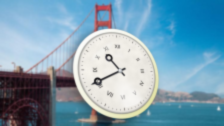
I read 10.41
